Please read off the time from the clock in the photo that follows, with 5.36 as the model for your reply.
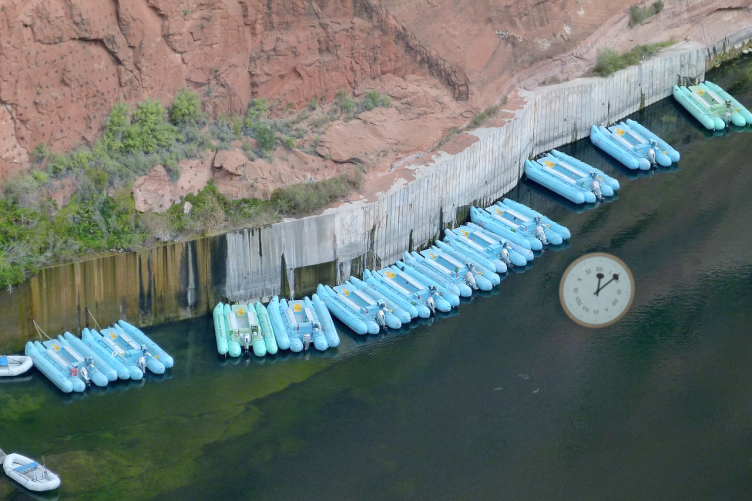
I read 12.08
